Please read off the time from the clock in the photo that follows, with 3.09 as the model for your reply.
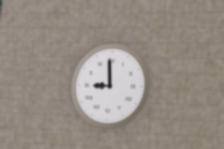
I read 8.59
